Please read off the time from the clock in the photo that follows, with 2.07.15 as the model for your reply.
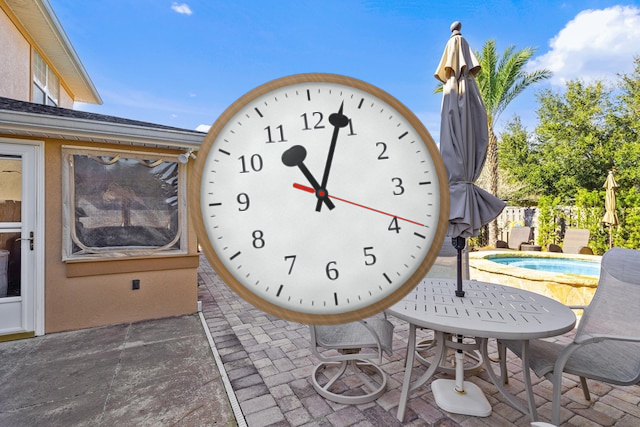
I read 11.03.19
